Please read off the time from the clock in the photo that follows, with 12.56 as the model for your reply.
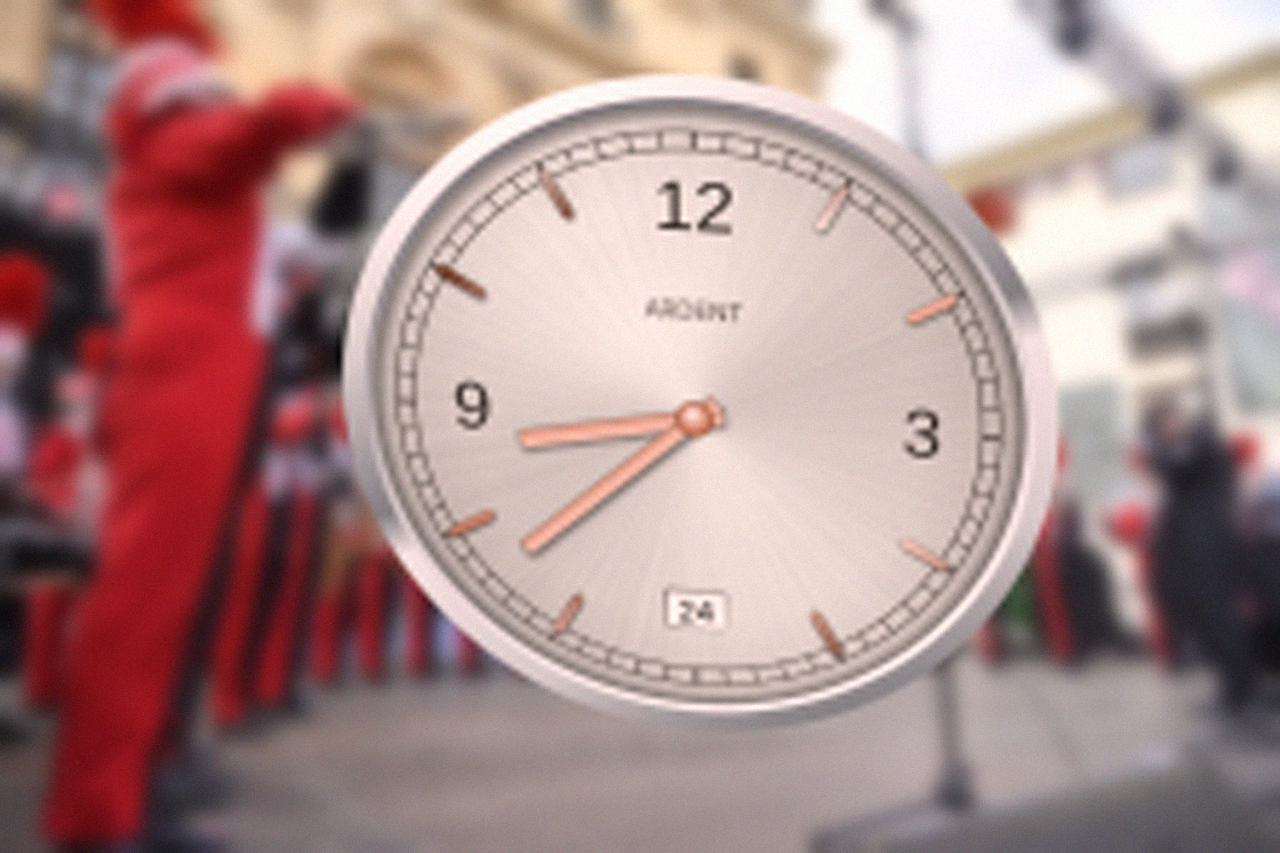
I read 8.38
